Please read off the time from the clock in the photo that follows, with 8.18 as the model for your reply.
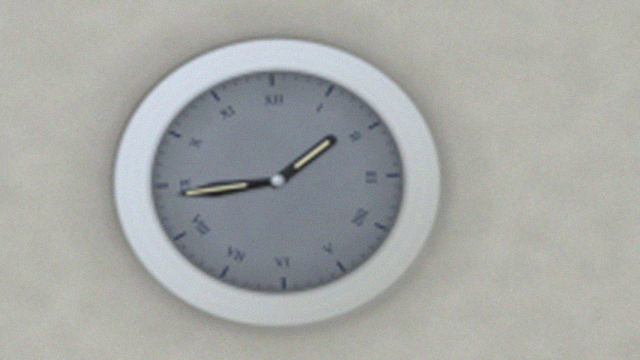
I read 1.44
